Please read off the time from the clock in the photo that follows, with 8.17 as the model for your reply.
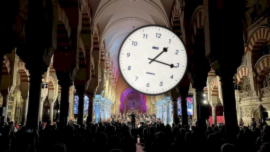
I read 1.16
